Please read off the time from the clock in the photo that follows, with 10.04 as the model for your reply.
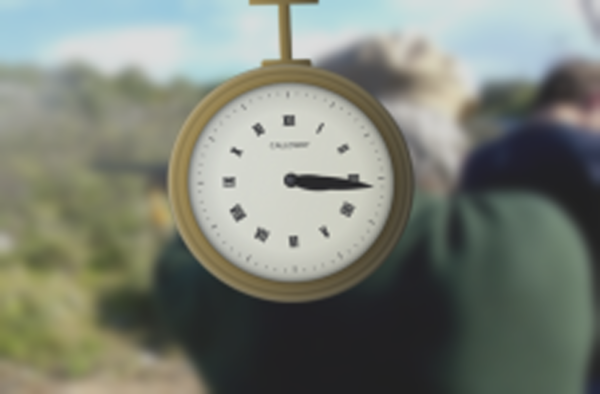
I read 3.16
